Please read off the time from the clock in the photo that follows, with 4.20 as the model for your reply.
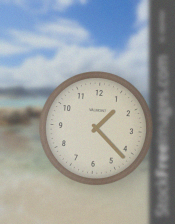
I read 1.22
